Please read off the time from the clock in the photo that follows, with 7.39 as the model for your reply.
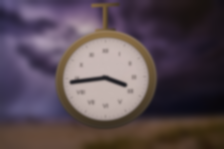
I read 3.44
